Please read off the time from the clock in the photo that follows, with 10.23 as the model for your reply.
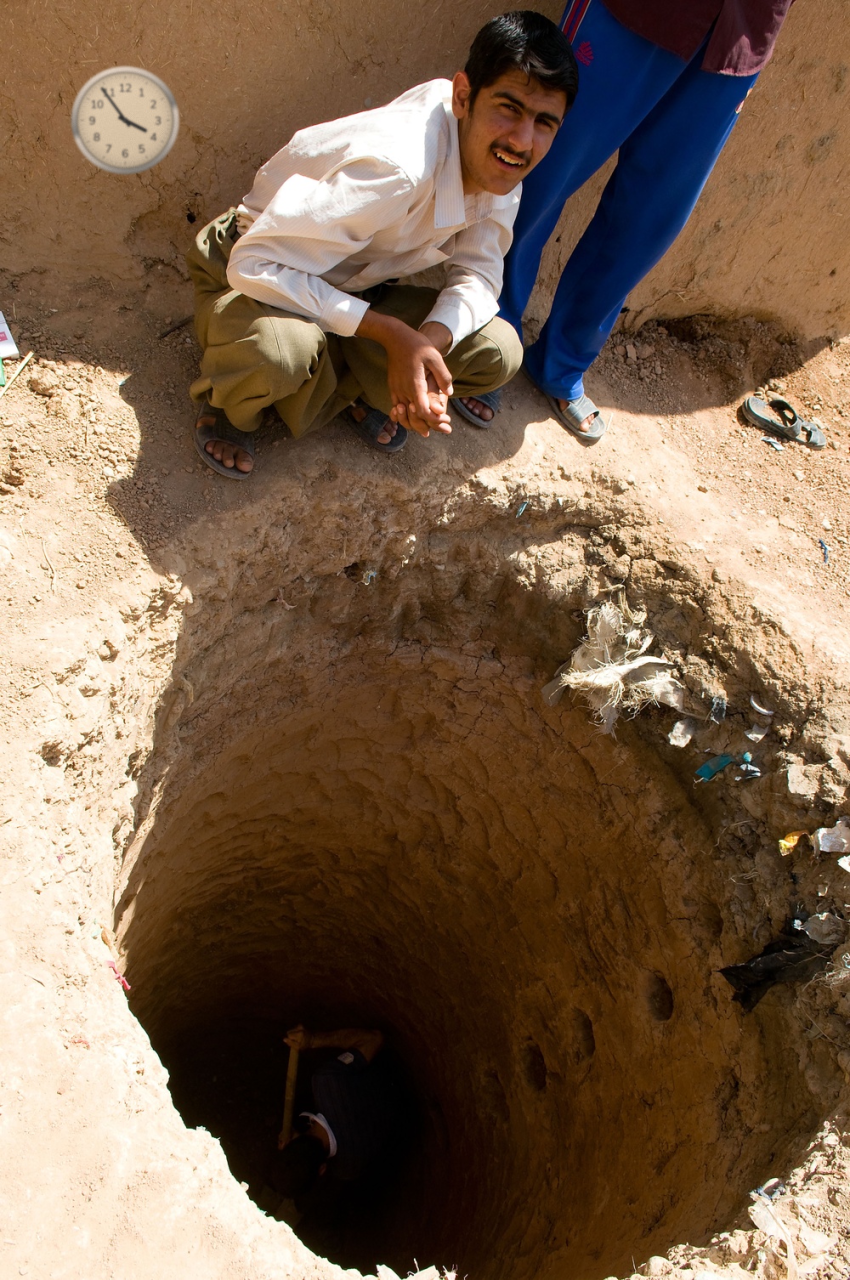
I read 3.54
